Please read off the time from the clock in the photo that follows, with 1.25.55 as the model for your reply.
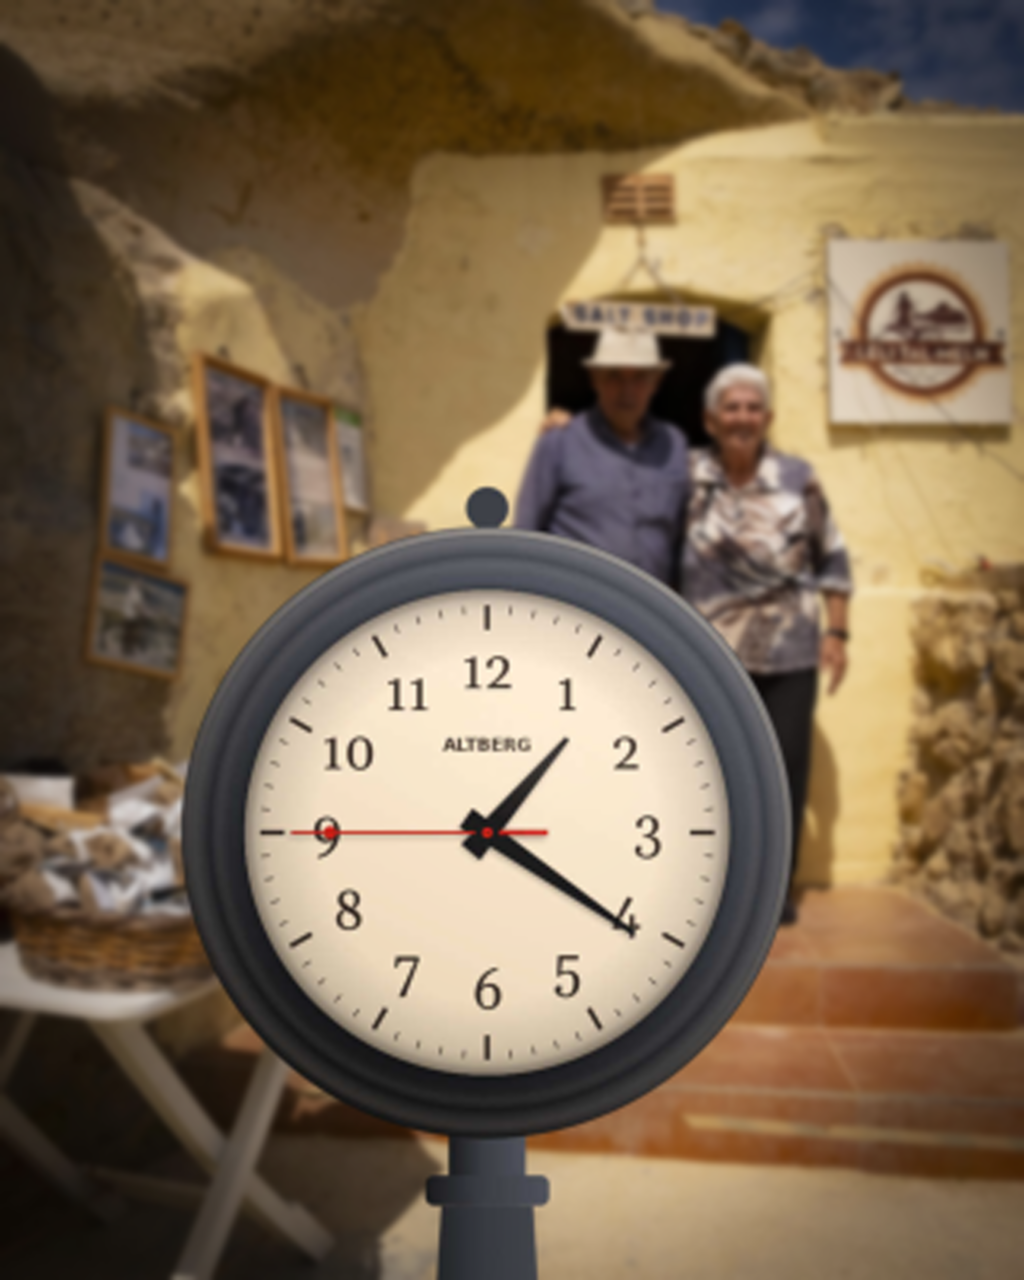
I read 1.20.45
